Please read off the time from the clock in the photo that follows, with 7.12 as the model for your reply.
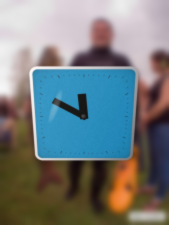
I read 11.50
